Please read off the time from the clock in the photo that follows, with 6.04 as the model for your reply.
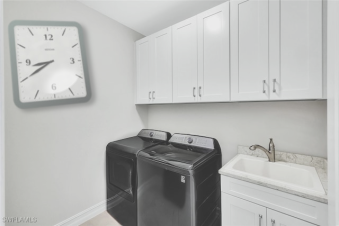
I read 8.40
